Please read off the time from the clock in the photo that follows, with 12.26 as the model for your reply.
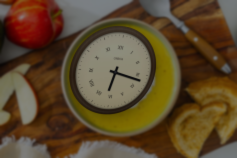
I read 6.17
